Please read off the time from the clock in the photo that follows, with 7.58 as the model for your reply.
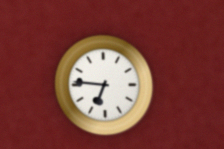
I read 6.46
